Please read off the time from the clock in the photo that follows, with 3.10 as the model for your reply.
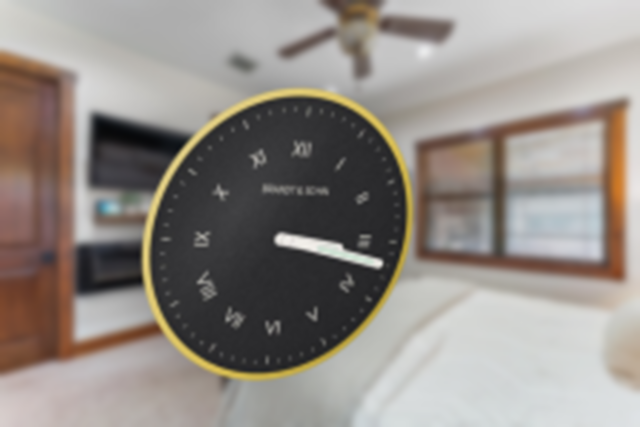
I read 3.17
